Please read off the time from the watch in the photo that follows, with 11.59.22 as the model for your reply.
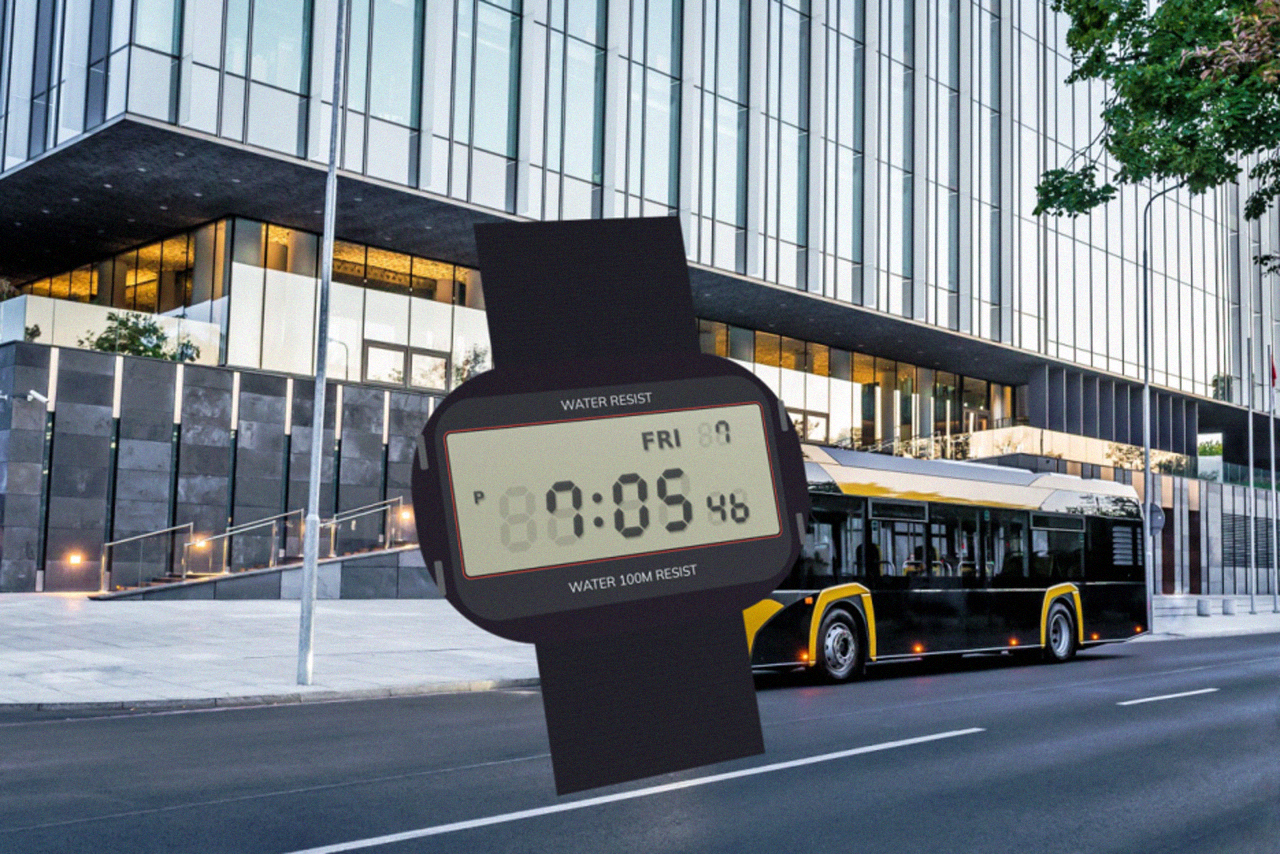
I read 7.05.46
